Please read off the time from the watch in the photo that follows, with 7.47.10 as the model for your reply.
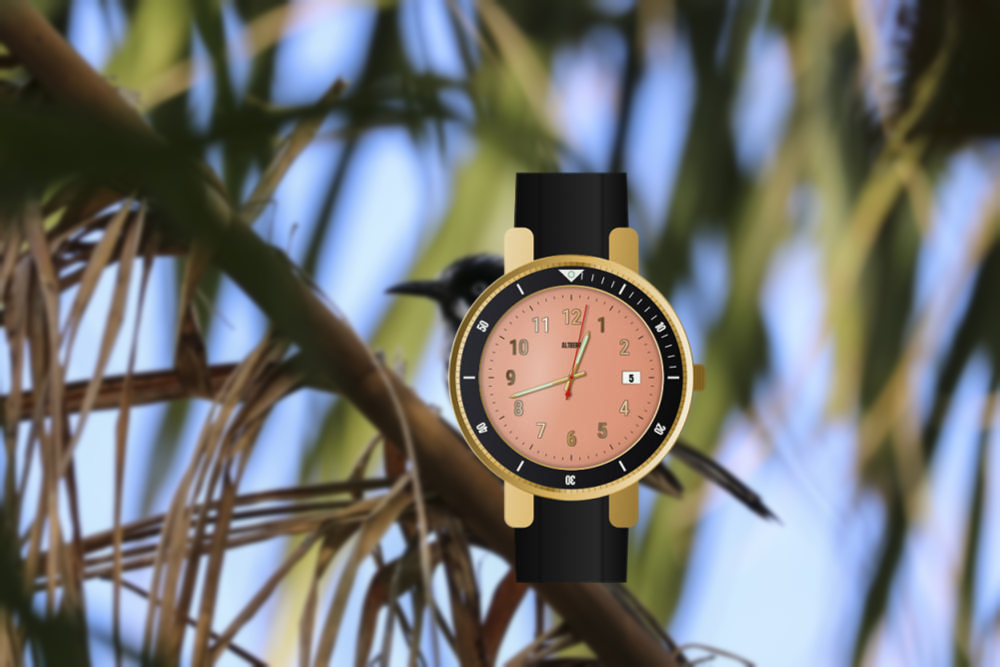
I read 12.42.02
